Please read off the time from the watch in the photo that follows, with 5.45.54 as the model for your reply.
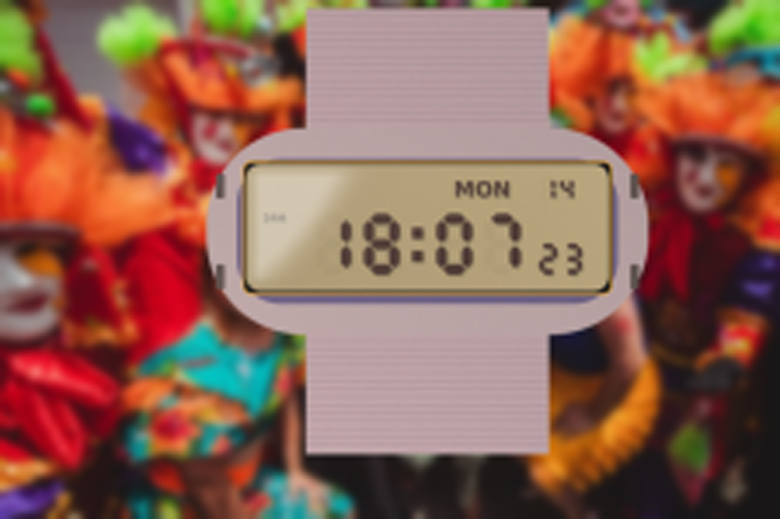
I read 18.07.23
